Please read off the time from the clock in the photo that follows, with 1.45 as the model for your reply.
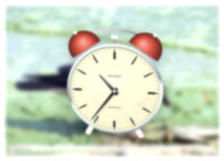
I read 10.36
